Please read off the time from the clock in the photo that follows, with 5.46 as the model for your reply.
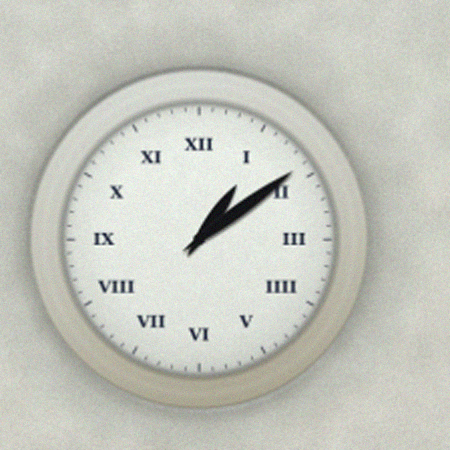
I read 1.09
